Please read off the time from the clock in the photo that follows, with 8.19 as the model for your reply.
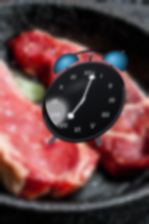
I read 7.02
